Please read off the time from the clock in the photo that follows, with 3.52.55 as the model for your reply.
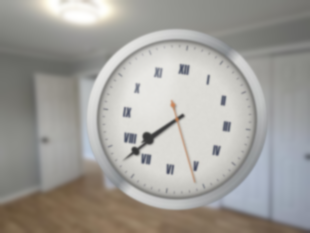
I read 7.37.26
